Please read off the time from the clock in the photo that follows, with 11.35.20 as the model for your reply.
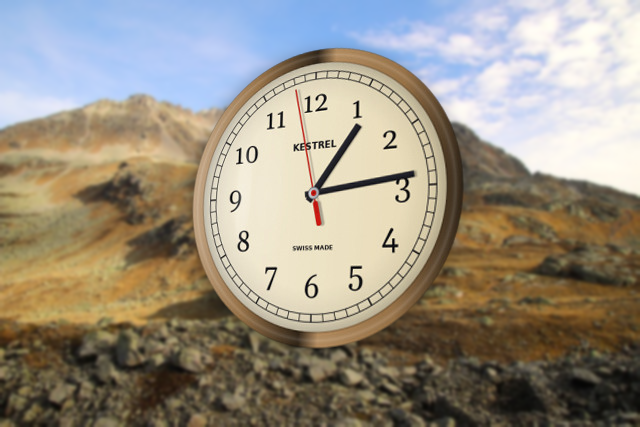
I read 1.13.58
